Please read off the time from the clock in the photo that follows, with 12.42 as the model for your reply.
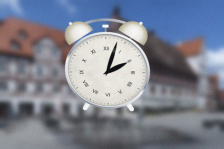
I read 2.03
